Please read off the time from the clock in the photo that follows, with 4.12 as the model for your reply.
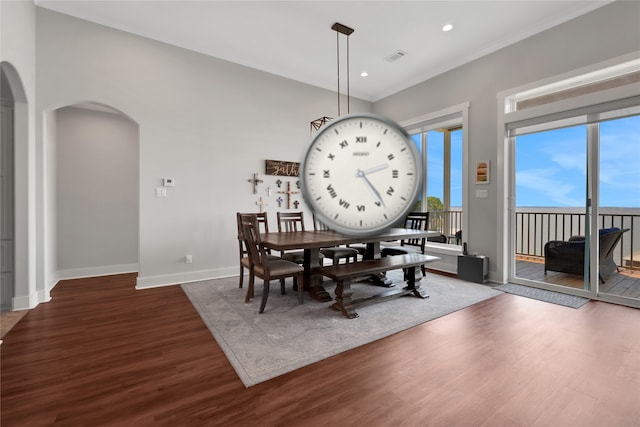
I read 2.24
